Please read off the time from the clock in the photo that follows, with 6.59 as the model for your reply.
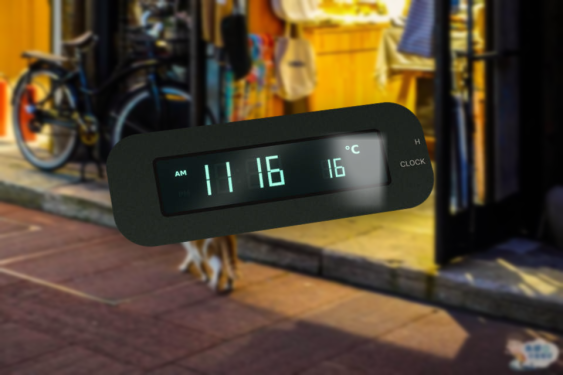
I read 11.16
